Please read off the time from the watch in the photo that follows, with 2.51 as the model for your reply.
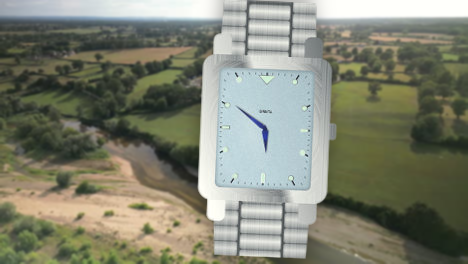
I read 5.51
